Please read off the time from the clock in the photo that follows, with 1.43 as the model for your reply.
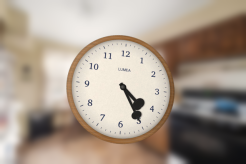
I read 4.25
